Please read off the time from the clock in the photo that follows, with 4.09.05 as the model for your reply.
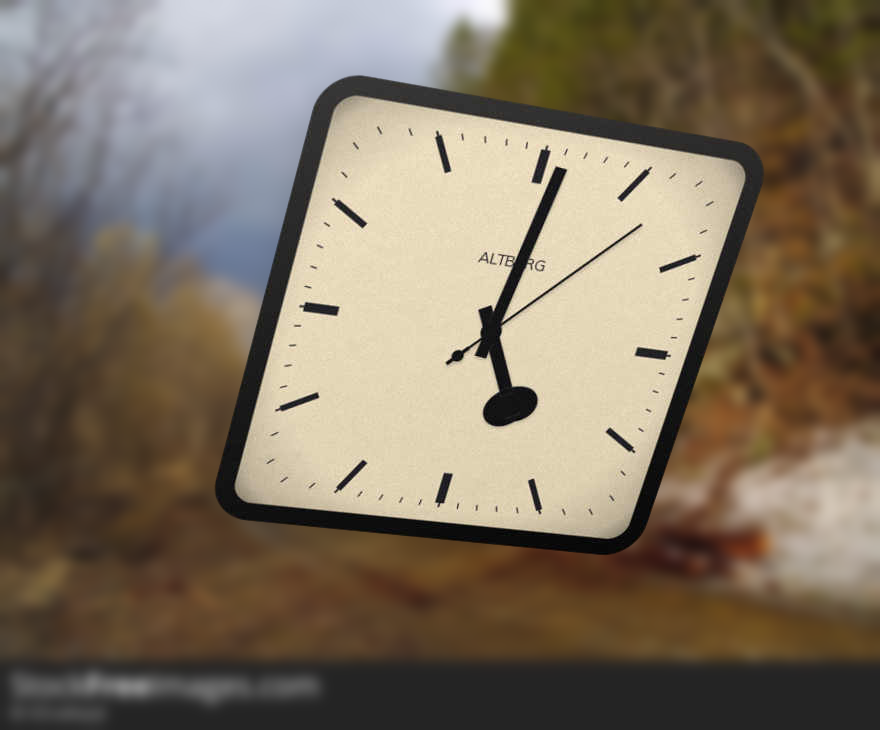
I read 5.01.07
